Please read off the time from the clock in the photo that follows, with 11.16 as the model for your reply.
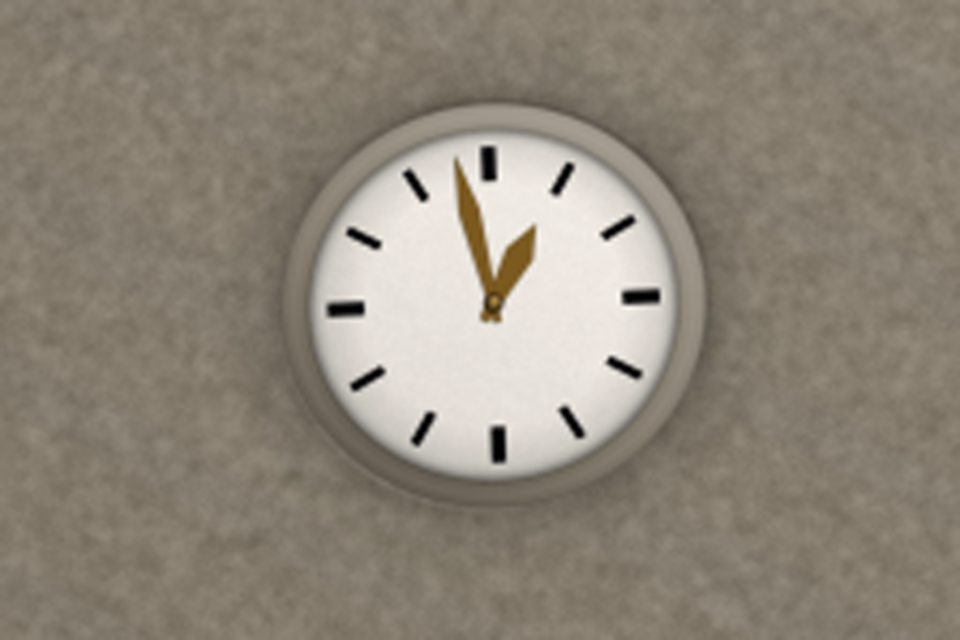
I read 12.58
